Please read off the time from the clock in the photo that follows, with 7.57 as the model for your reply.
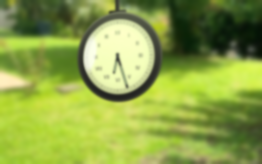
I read 6.27
